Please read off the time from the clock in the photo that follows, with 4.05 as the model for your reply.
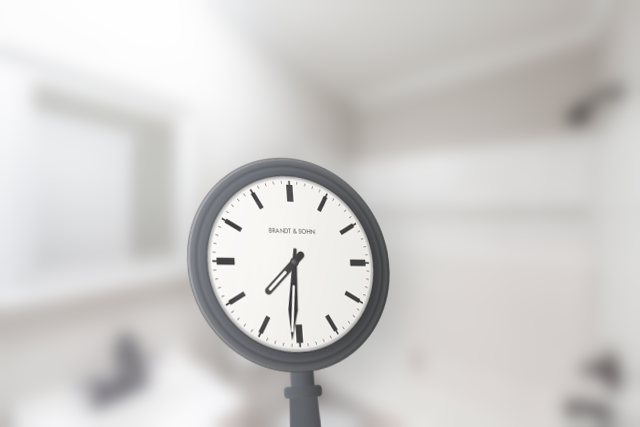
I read 7.31
